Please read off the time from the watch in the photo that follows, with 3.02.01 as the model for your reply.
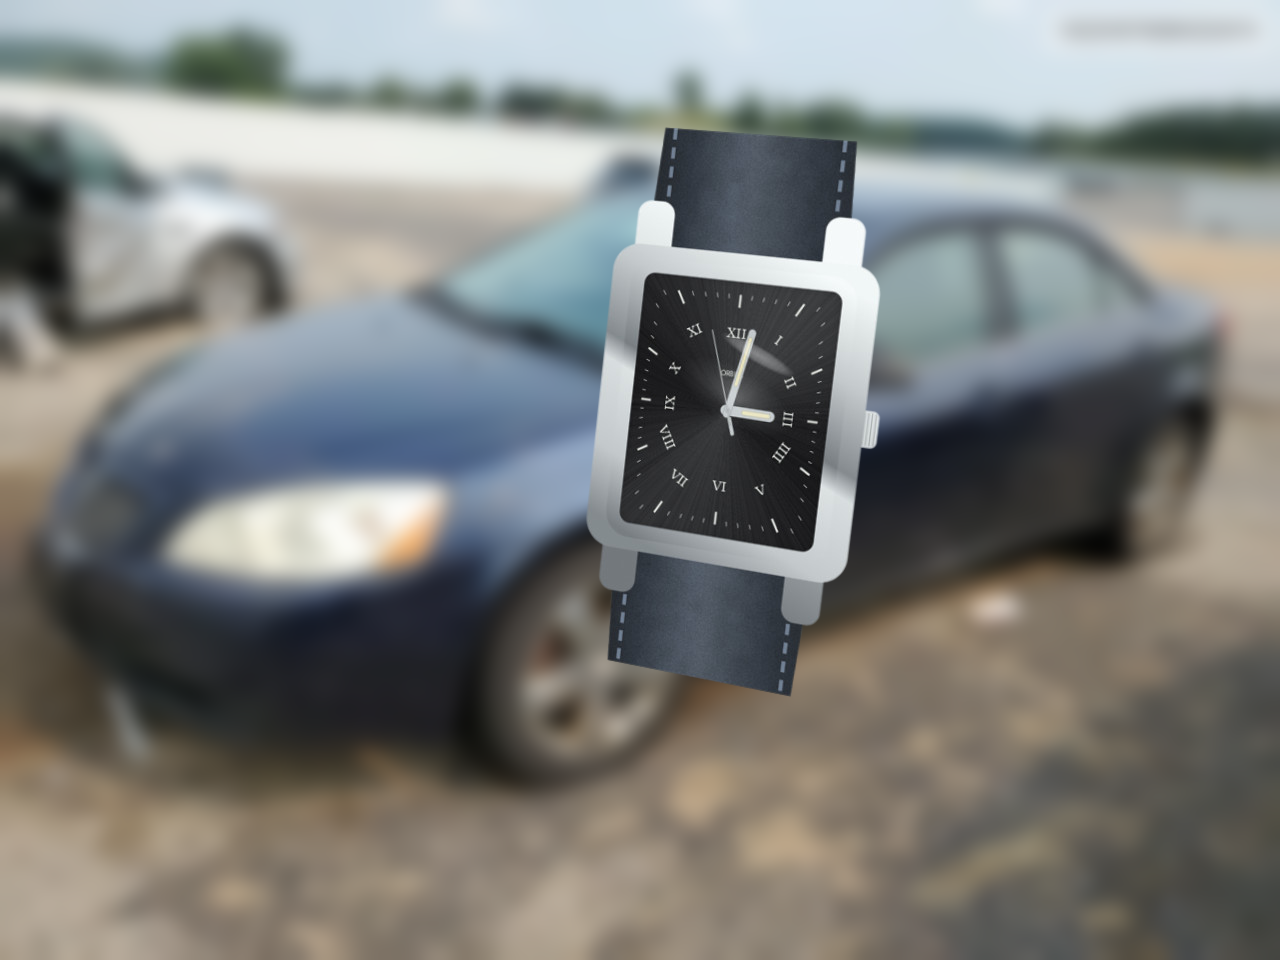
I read 3.01.57
